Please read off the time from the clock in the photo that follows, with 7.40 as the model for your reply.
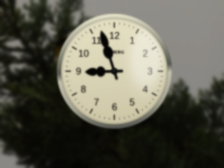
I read 8.57
